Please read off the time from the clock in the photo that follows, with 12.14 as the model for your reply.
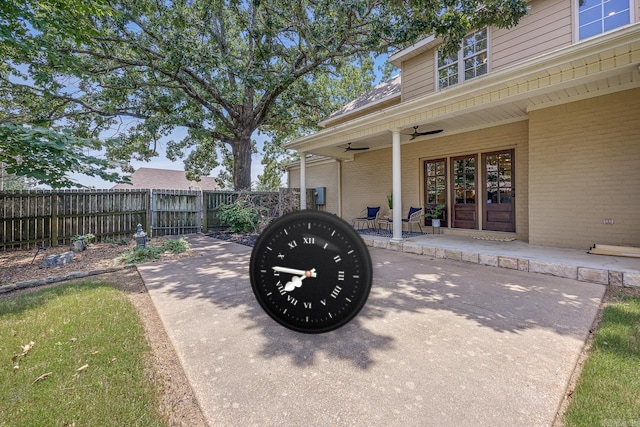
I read 7.46
